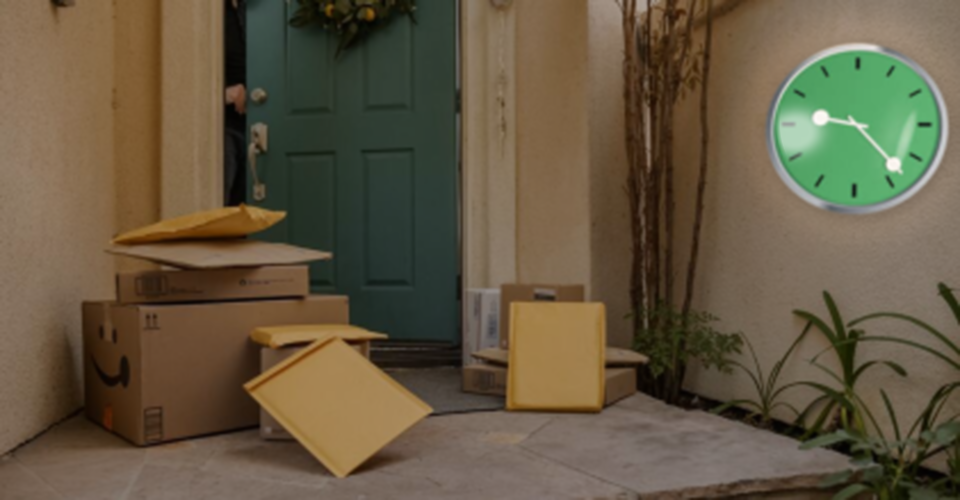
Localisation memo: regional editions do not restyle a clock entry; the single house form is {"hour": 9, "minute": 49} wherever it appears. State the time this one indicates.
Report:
{"hour": 9, "minute": 23}
